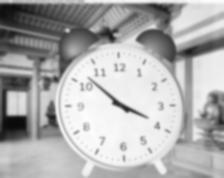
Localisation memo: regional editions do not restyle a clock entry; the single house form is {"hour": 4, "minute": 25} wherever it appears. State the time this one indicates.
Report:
{"hour": 3, "minute": 52}
